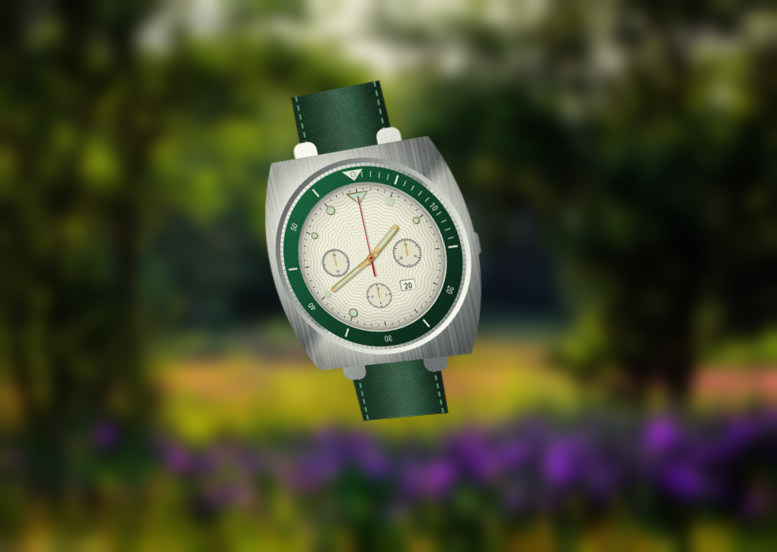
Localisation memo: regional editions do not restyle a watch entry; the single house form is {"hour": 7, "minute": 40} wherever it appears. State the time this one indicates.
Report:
{"hour": 1, "minute": 40}
